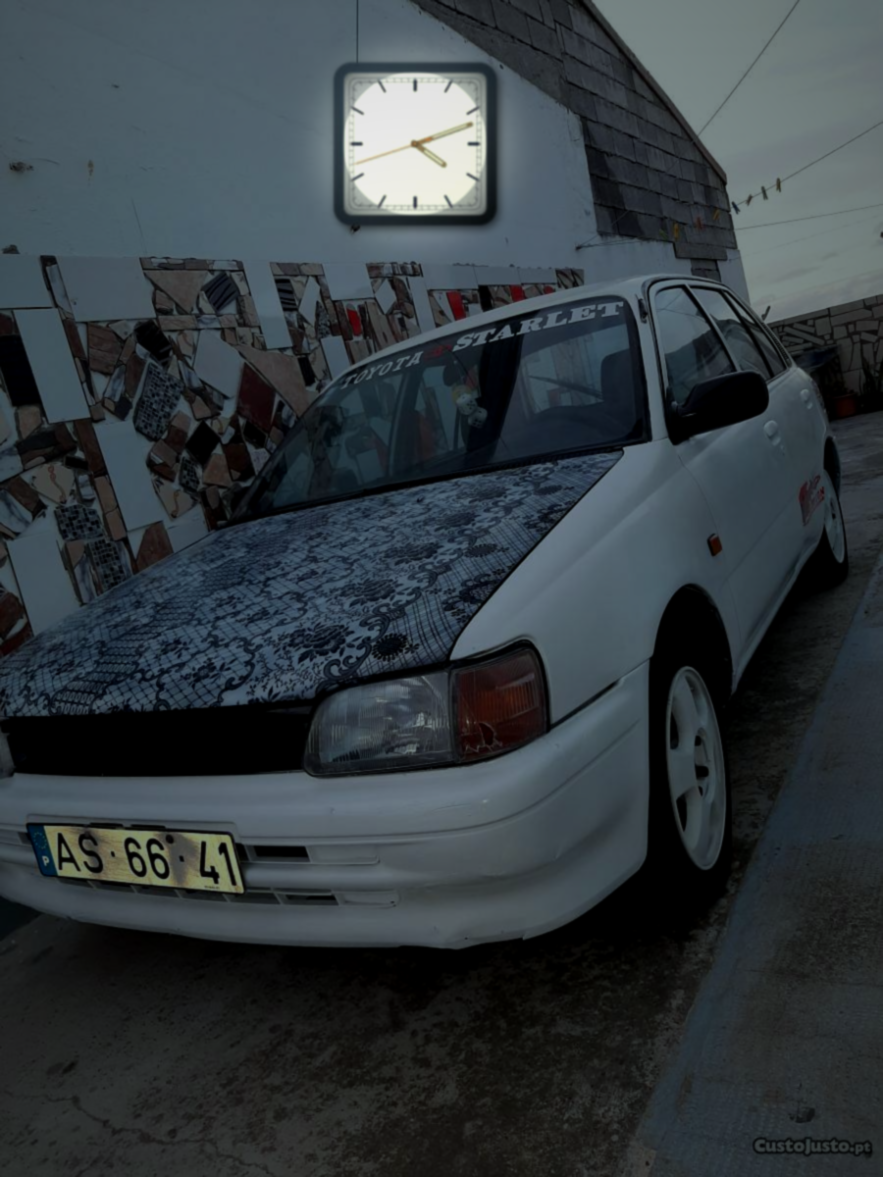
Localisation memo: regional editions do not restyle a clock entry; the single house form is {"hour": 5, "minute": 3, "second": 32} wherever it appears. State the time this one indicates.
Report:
{"hour": 4, "minute": 11, "second": 42}
